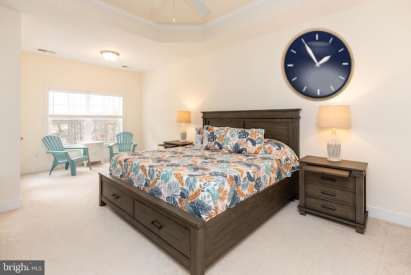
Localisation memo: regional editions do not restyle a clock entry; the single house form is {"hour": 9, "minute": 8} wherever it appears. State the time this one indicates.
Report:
{"hour": 1, "minute": 55}
